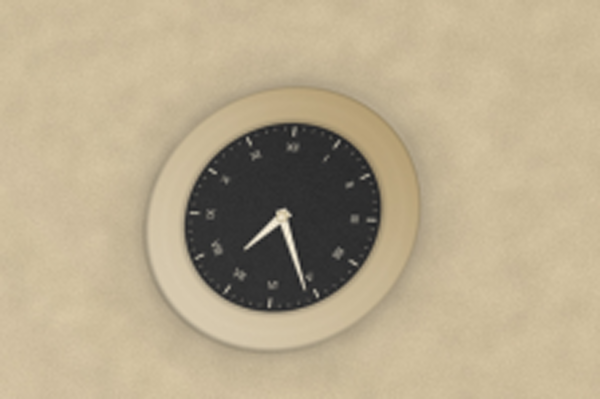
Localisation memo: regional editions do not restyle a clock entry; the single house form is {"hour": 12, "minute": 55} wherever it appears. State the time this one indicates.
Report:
{"hour": 7, "minute": 26}
